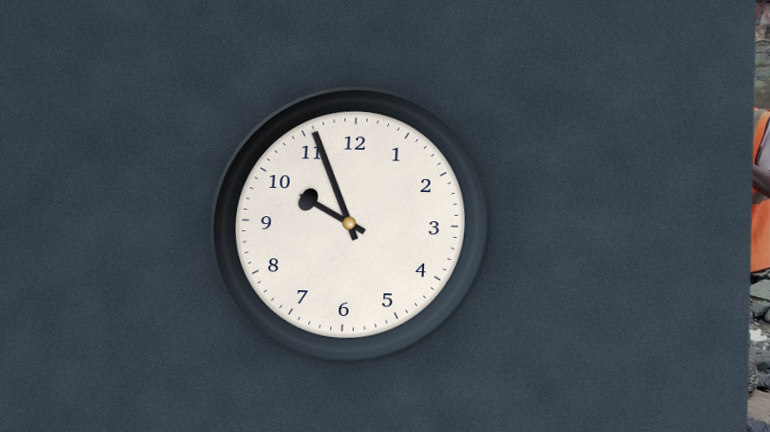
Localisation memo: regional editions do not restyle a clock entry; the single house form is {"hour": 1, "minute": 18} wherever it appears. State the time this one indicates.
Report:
{"hour": 9, "minute": 56}
